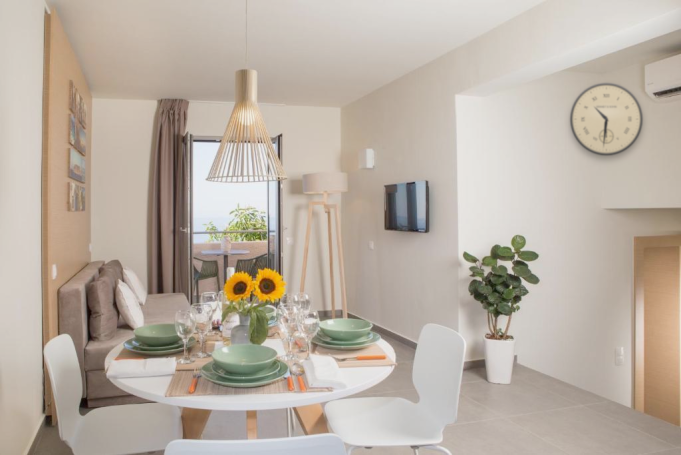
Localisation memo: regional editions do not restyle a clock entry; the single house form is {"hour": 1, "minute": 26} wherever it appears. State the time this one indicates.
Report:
{"hour": 10, "minute": 31}
